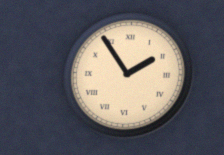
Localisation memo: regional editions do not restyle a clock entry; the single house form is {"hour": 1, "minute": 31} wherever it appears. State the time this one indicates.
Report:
{"hour": 1, "minute": 54}
